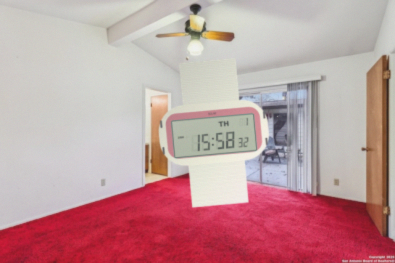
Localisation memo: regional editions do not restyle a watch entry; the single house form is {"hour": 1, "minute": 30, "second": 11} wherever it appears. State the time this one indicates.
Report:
{"hour": 15, "minute": 58, "second": 32}
